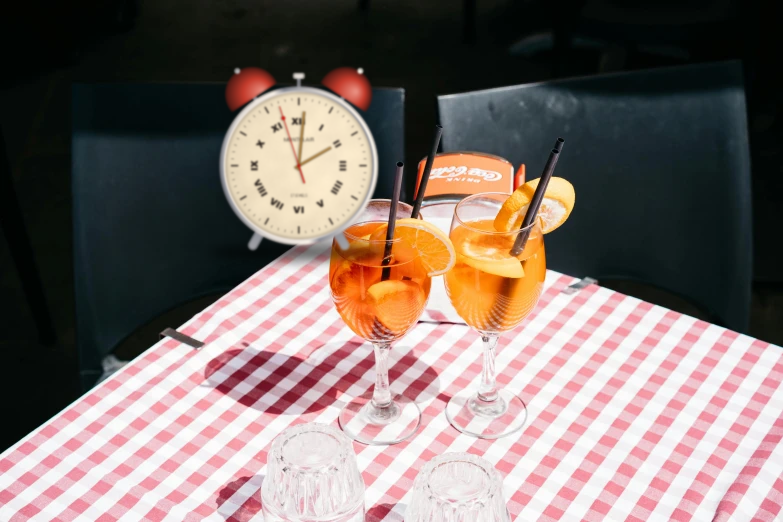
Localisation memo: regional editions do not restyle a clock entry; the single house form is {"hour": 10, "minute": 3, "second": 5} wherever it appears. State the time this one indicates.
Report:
{"hour": 2, "minute": 0, "second": 57}
